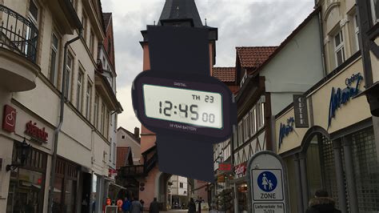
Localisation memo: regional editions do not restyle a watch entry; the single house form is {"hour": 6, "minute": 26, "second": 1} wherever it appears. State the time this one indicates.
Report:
{"hour": 12, "minute": 45, "second": 0}
